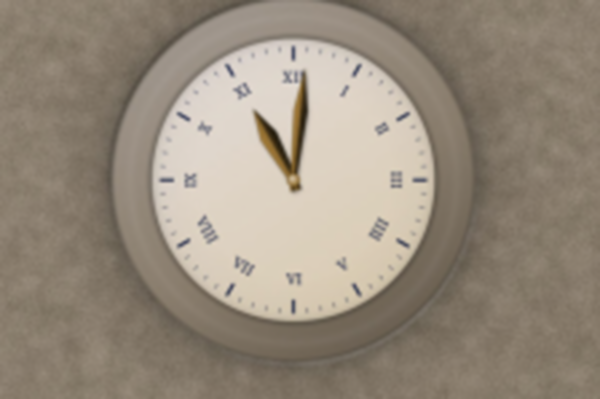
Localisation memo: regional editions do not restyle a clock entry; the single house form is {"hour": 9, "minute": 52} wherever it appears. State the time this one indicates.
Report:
{"hour": 11, "minute": 1}
